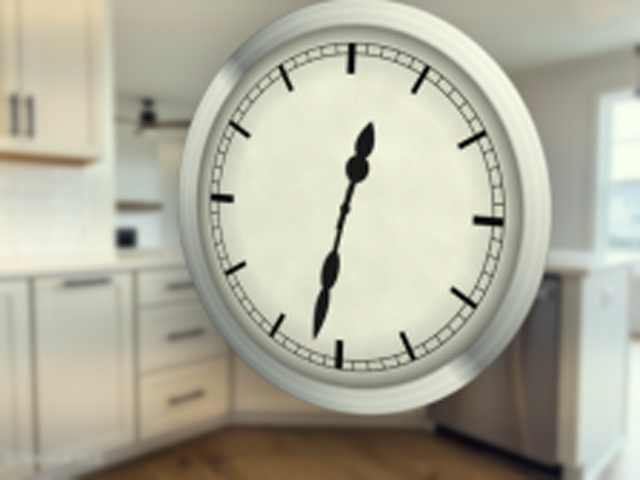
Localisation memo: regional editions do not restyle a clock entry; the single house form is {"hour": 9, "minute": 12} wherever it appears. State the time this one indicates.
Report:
{"hour": 12, "minute": 32}
